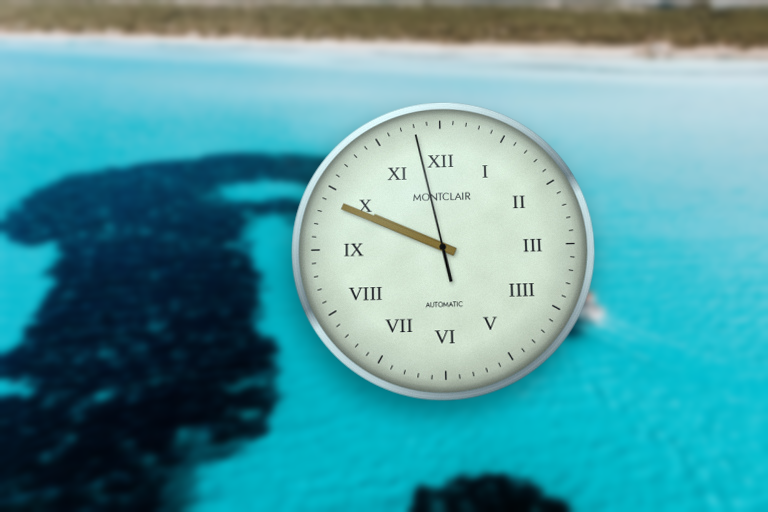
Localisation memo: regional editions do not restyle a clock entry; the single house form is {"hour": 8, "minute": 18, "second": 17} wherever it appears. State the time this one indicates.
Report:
{"hour": 9, "minute": 48, "second": 58}
